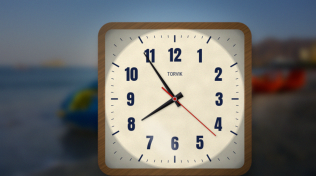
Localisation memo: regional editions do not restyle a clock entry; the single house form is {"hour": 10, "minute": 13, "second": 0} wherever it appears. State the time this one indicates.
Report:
{"hour": 7, "minute": 54, "second": 22}
